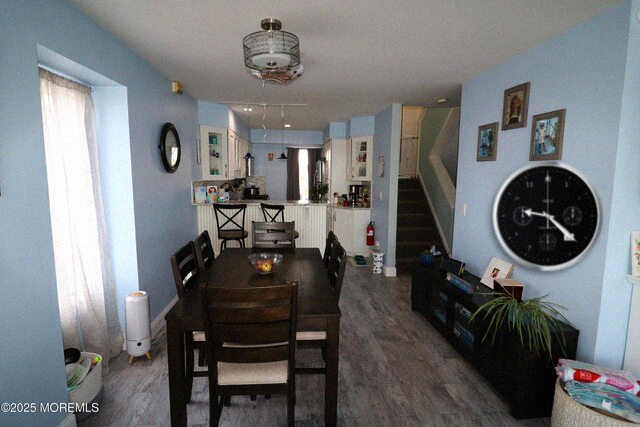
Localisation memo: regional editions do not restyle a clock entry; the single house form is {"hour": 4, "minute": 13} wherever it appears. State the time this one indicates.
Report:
{"hour": 9, "minute": 22}
